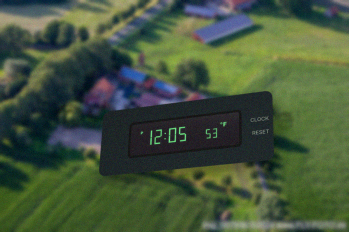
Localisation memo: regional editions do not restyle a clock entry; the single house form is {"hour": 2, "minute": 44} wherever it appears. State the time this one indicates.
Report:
{"hour": 12, "minute": 5}
